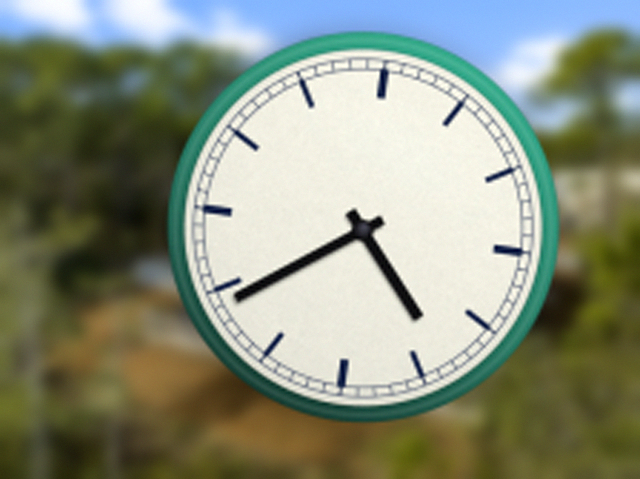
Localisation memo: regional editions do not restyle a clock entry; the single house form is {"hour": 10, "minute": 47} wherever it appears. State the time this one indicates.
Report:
{"hour": 4, "minute": 39}
